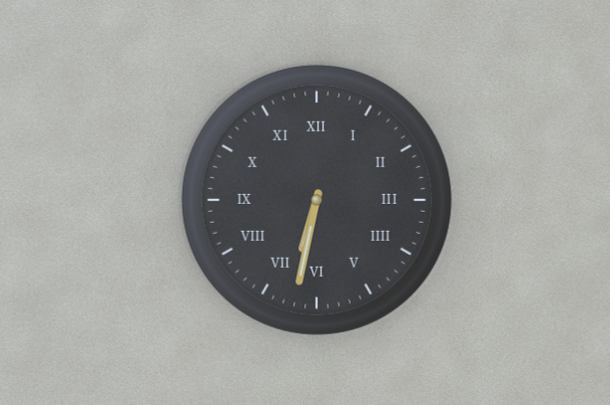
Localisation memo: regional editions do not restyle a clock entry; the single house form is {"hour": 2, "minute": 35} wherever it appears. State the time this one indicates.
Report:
{"hour": 6, "minute": 32}
